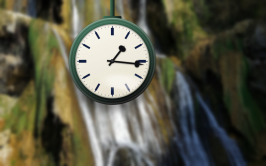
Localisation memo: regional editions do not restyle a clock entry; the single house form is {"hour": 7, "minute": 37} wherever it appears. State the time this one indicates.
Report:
{"hour": 1, "minute": 16}
